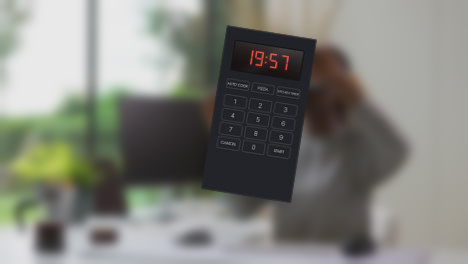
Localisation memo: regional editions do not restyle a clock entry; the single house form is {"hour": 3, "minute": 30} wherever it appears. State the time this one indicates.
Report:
{"hour": 19, "minute": 57}
